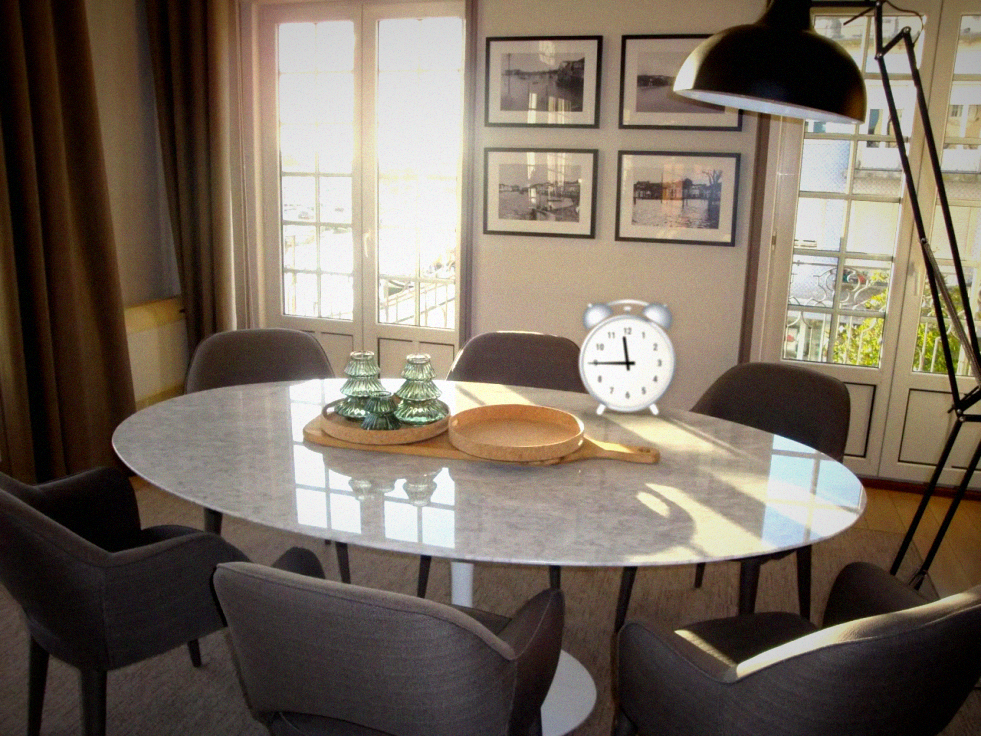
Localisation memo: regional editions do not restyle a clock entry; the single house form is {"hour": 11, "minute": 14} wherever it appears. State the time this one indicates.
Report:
{"hour": 11, "minute": 45}
